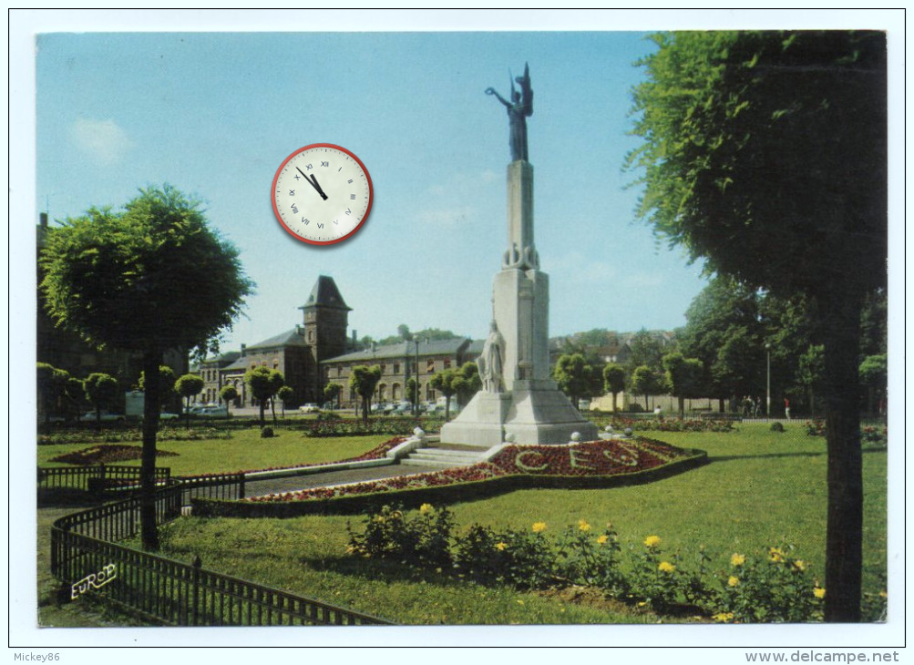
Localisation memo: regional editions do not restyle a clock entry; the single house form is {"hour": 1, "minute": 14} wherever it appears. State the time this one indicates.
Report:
{"hour": 10, "minute": 52}
